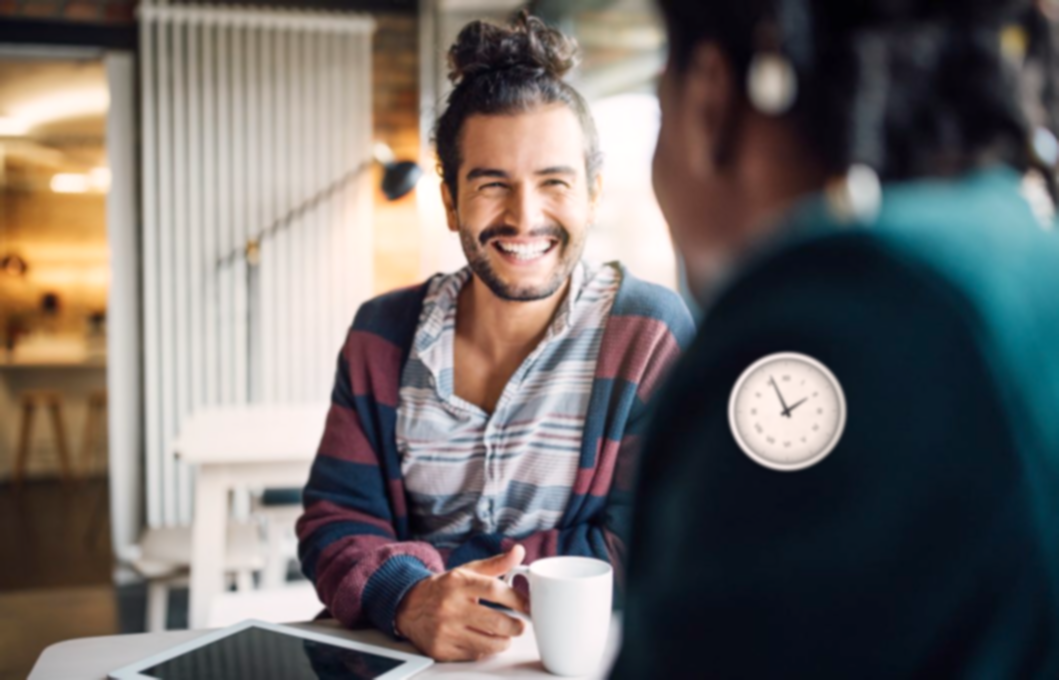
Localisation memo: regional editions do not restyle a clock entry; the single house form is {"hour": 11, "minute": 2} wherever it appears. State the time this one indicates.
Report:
{"hour": 1, "minute": 56}
